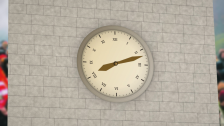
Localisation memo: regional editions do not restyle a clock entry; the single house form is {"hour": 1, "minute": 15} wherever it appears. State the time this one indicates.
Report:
{"hour": 8, "minute": 12}
